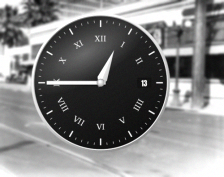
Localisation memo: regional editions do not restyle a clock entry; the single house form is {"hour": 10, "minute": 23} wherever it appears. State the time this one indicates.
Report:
{"hour": 12, "minute": 45}
